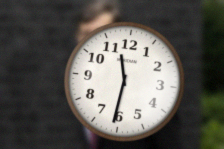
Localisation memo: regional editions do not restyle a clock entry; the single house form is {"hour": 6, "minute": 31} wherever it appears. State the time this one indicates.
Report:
{"hour": 11, "minute": 31}
